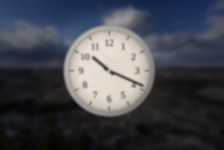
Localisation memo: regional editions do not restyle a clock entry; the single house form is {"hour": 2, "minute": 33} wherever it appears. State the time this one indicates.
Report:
{"hour": 10, "minute": 19}
